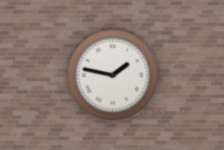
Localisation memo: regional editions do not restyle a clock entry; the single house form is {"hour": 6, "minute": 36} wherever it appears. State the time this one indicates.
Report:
{"hour": 1, "minute": 47}
